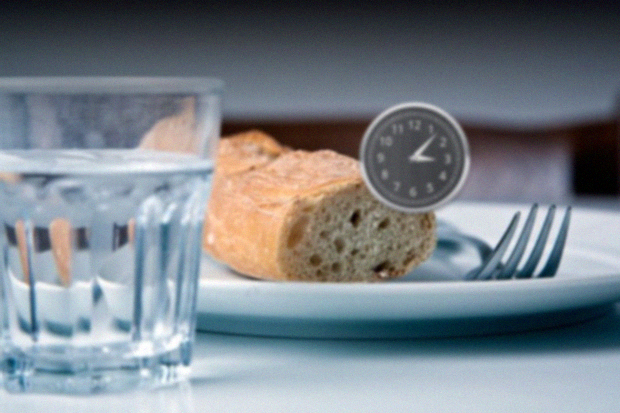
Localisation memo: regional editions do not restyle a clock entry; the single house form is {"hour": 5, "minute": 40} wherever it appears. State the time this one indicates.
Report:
{"hour": 3, "minute": 7}
